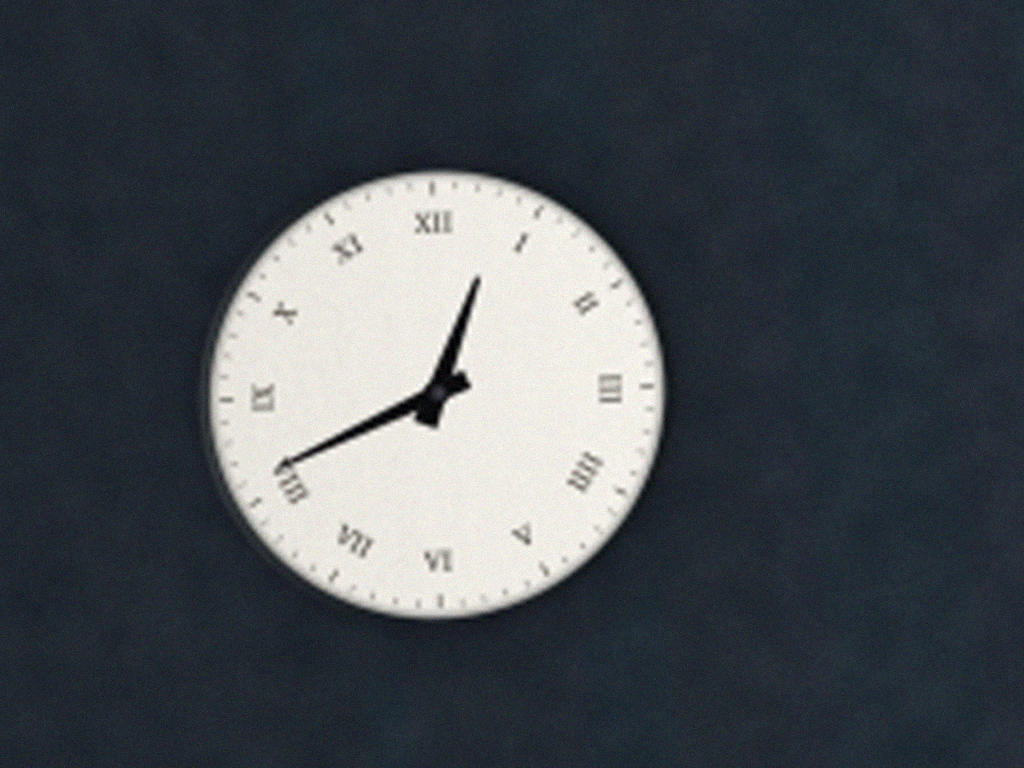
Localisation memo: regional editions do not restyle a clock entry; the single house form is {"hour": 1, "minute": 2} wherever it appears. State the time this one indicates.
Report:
{"hour": 12, "minute": 41}
